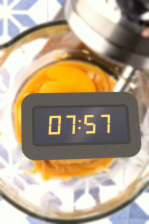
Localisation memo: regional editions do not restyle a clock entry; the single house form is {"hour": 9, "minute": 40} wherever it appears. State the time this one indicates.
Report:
{"hour": 7, "minute": 57}
